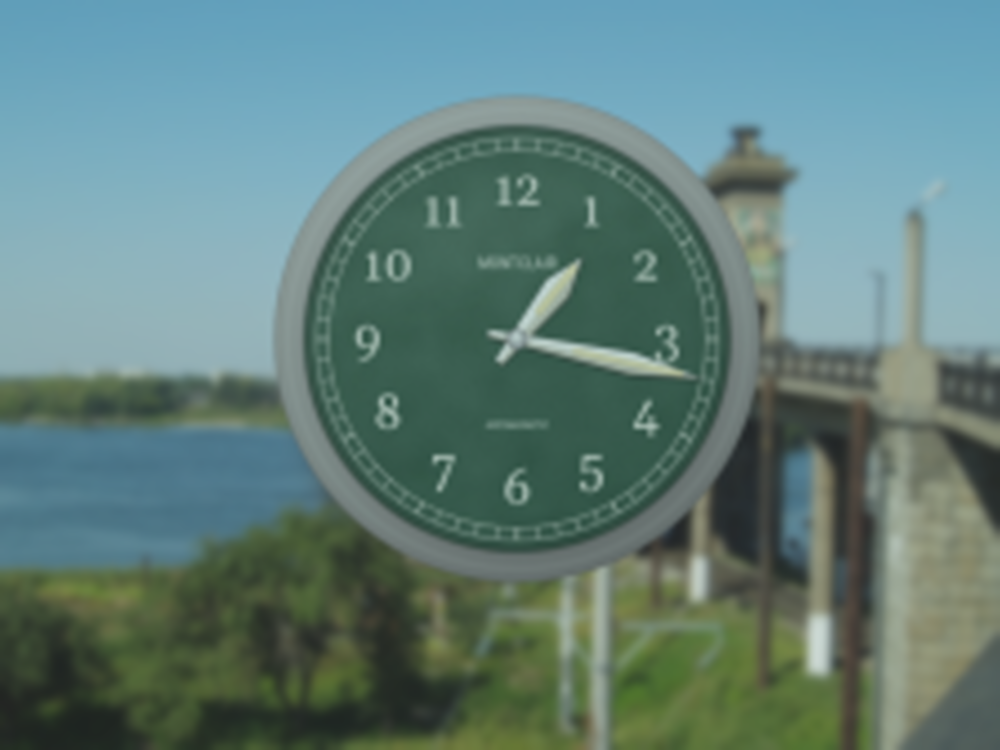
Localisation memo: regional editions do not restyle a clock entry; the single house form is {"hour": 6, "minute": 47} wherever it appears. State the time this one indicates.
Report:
{"hour": 1, "minute": 17}
